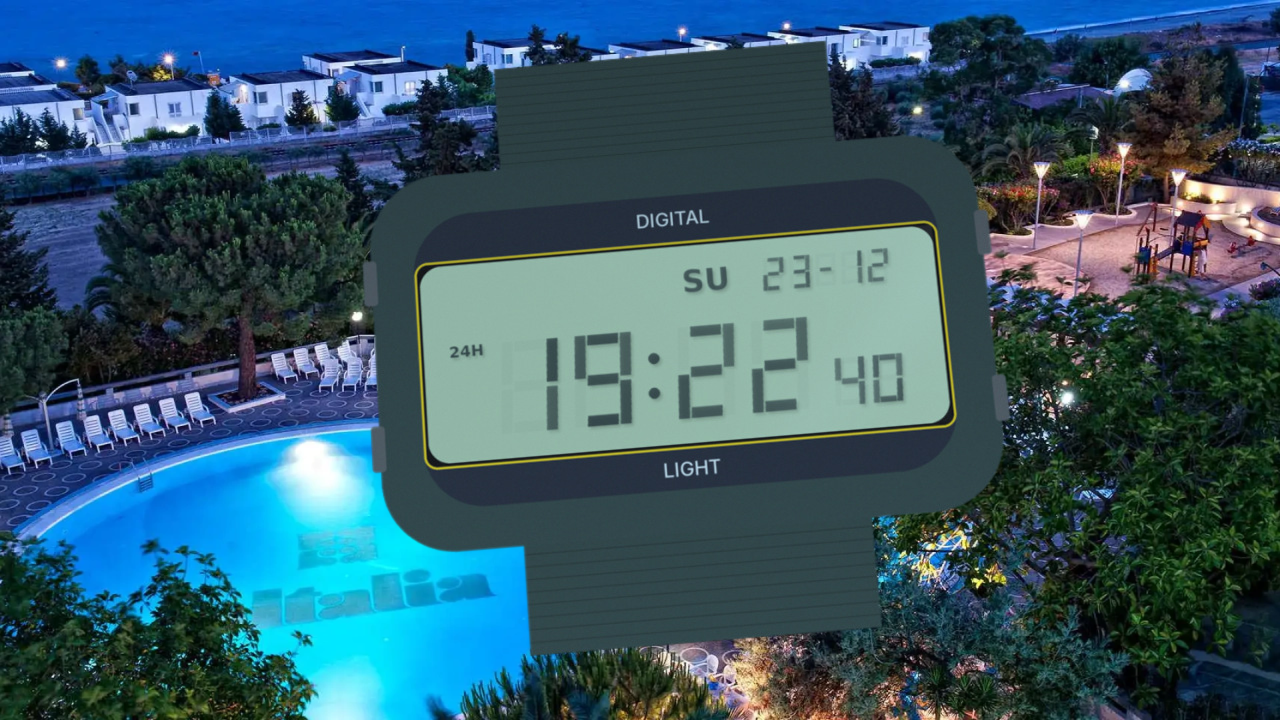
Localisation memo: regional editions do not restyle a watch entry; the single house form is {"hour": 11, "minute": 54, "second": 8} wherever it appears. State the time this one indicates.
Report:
{"hour": 19, "minute": 22, "second": 40}
